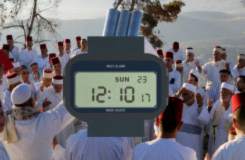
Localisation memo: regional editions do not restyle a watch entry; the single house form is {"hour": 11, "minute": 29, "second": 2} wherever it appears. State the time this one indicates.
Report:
{"hour": 12, "minute": 10, "second": 17}
